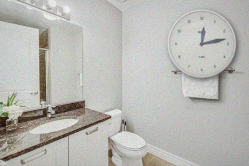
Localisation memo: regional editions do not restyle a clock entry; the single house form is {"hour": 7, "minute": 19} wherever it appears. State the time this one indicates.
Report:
{"hour": 12, "minute": 13}
